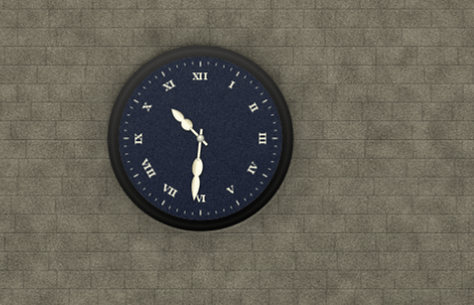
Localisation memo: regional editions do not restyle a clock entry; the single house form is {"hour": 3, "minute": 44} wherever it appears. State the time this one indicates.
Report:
{"hour": 10, "minute": 31}
